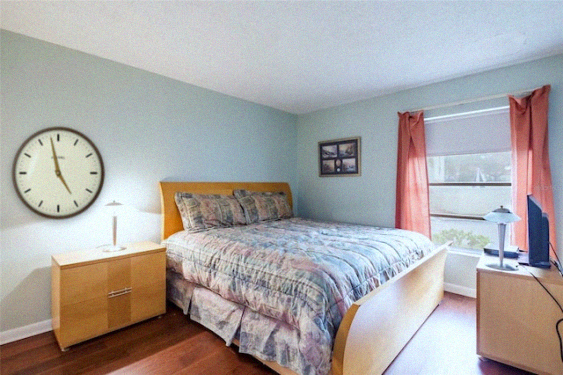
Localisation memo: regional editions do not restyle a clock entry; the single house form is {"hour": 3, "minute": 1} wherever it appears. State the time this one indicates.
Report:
{"hour": 4, "minute": 58}
